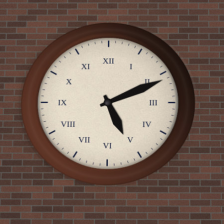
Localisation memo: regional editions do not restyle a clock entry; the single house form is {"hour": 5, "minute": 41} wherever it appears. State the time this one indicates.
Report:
{"hour": 5, "minute": 11}
